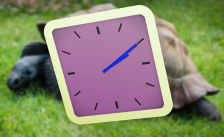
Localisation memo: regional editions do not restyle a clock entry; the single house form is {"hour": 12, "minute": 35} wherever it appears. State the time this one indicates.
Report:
{"hour": 2, "minute": 10}
